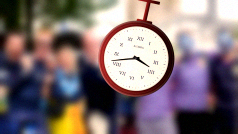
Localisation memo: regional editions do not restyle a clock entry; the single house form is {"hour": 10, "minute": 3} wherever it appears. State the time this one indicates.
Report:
{"hour": 3, "minute": 42}
